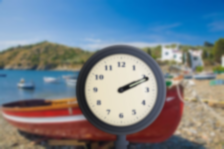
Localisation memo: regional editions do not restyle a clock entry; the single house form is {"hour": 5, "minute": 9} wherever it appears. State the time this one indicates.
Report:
{"hour": 2, "minute": 11}
